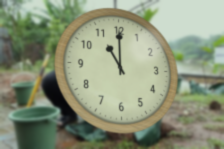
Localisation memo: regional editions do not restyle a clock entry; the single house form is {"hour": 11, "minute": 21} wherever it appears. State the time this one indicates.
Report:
{"hour": 11, "minute": 0}
